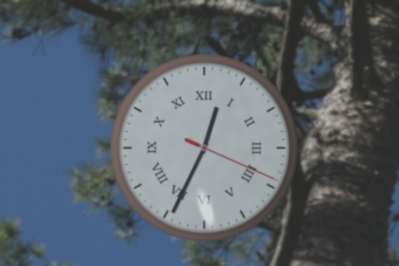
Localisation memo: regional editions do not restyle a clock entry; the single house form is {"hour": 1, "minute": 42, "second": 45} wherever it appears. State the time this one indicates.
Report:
{"hour": 12, "minute": 34, "second": 19}
